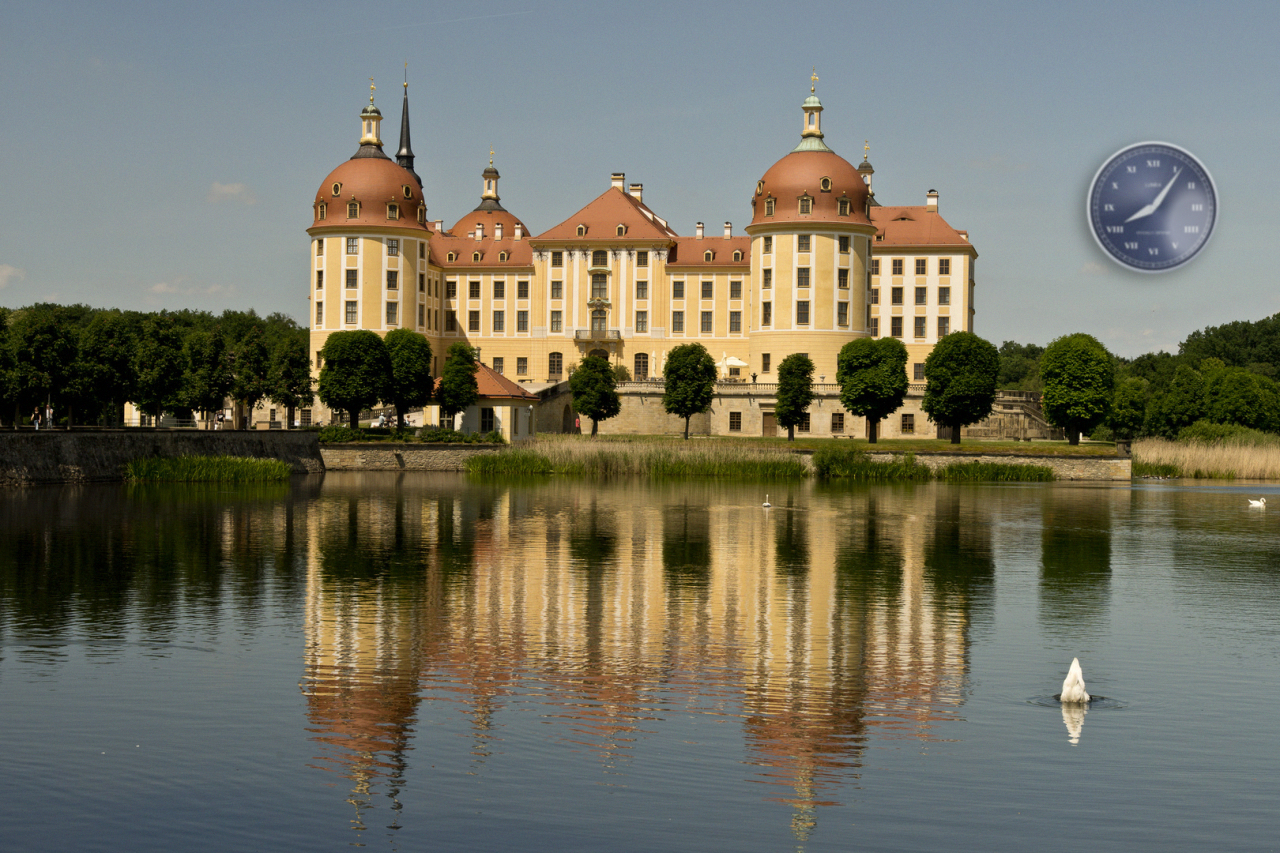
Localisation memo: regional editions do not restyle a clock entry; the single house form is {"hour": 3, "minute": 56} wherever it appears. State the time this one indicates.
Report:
{"hour": 8, "minute": 6}
